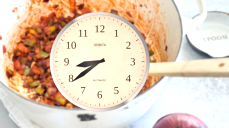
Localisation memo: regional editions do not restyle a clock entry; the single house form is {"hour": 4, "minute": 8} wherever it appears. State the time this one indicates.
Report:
{"hour": 8, "minute": 39}
